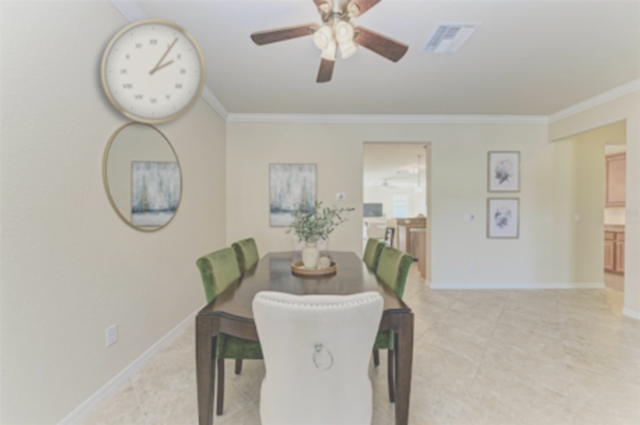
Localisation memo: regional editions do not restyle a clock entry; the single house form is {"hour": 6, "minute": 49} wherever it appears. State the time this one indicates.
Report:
{"hour": 2, "minute": 6}
